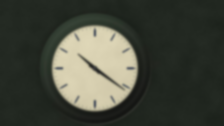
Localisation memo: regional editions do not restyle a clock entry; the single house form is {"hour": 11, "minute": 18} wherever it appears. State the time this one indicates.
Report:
{"hour": 10, "minute": 21}
